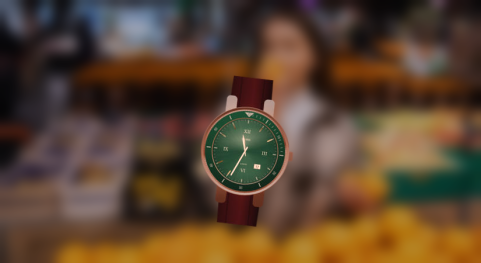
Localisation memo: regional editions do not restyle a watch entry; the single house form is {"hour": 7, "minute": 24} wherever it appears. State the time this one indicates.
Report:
{"hour": 11, "minute": 34}
